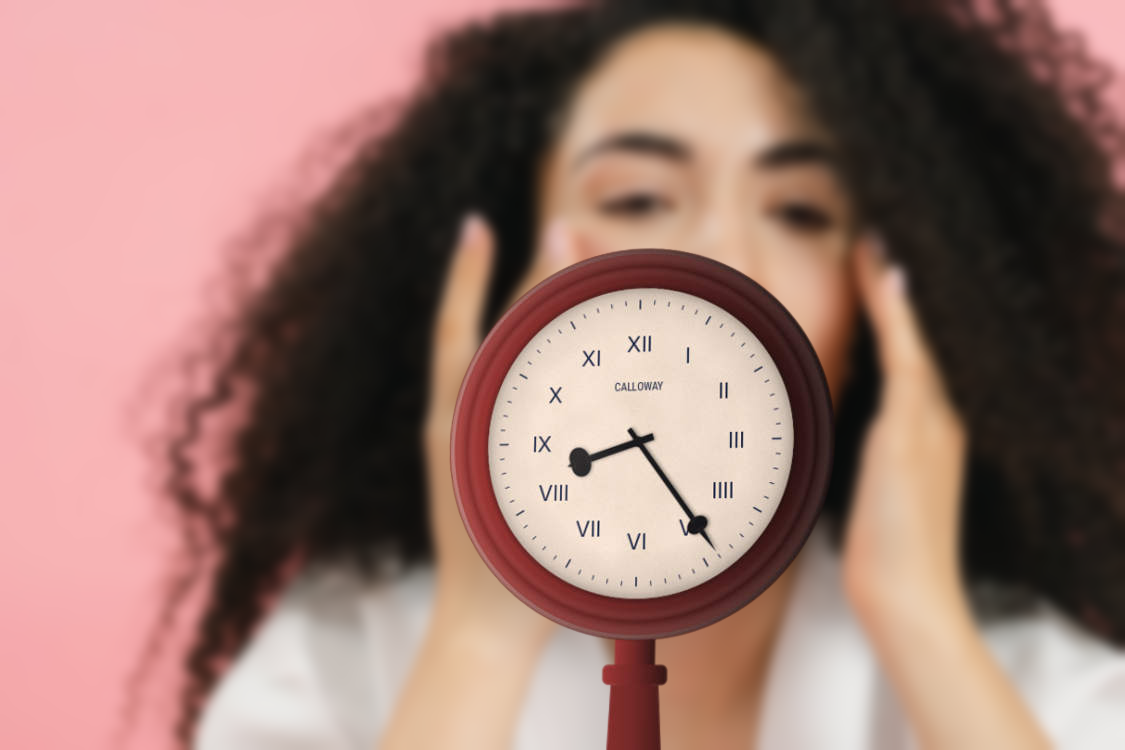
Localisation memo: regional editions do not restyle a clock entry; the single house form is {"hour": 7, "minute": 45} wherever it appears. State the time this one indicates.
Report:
{"hour": 8, "minute": 24}
